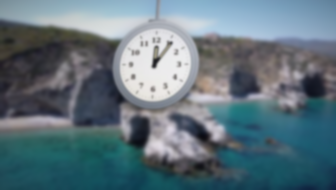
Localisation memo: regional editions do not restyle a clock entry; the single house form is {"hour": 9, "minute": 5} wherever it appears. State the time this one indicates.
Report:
{"hour": 12, "minute": 6}
